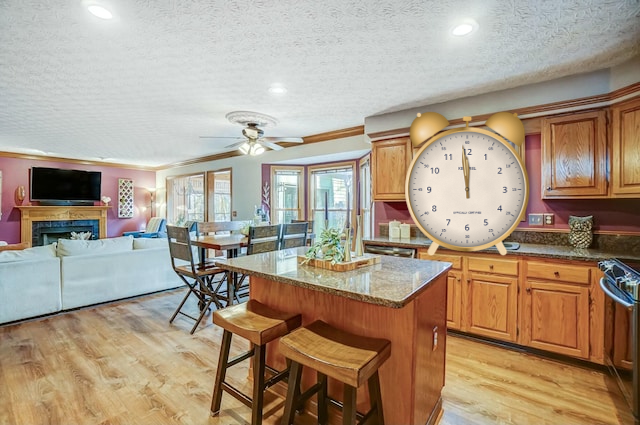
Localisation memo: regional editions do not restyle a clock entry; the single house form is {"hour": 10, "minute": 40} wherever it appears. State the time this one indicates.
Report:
{"hour": 11, "minute": 59}
